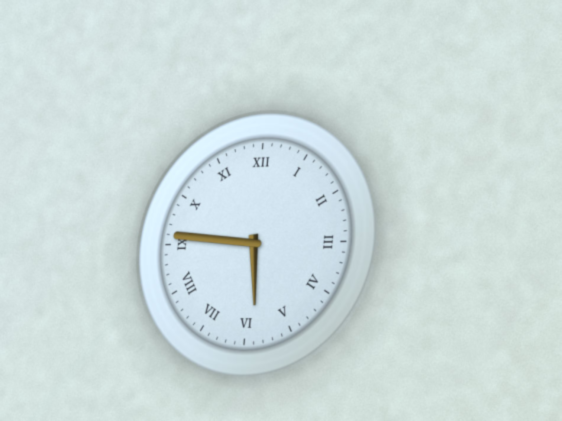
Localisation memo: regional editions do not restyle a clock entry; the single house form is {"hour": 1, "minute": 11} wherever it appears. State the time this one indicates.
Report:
{"hour": 5, "minute": 46}
